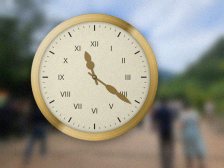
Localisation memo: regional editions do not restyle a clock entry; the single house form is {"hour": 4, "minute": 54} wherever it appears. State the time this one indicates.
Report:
{"hour": 11, "minute": 21}
